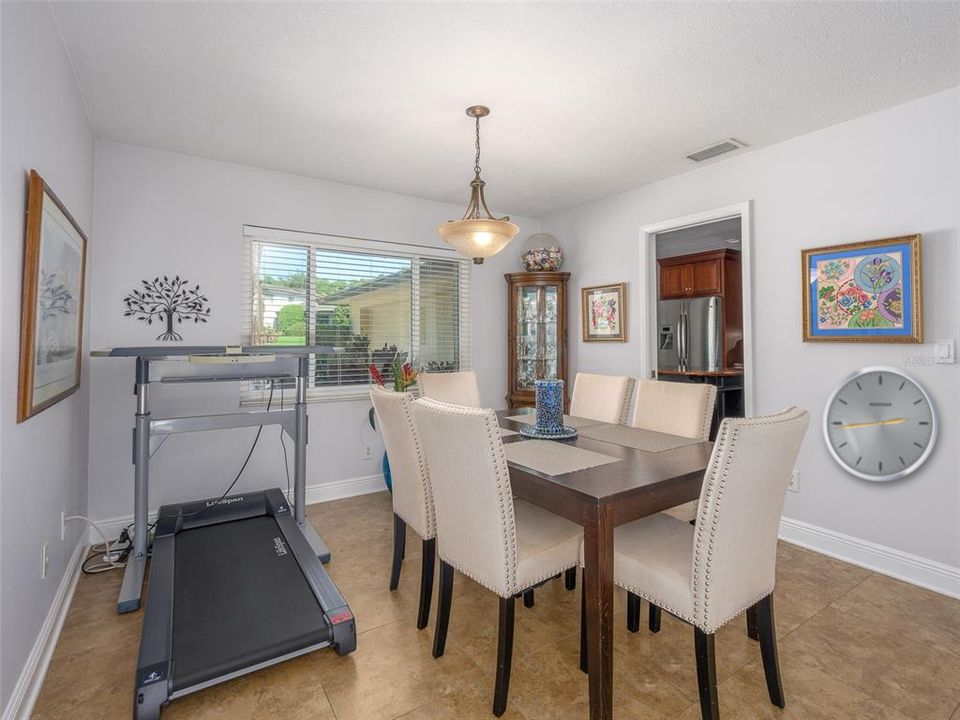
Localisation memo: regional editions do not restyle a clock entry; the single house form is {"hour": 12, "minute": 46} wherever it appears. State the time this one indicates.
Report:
{"hour": 2, "minute": 44}
